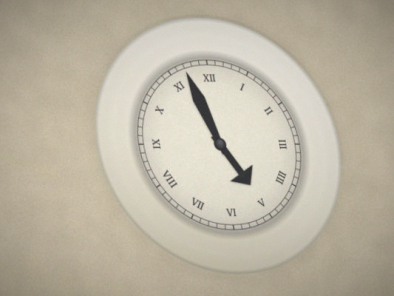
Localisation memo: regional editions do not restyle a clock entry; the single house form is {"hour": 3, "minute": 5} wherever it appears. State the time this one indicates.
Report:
{"hour": 4, "minute": 57}
